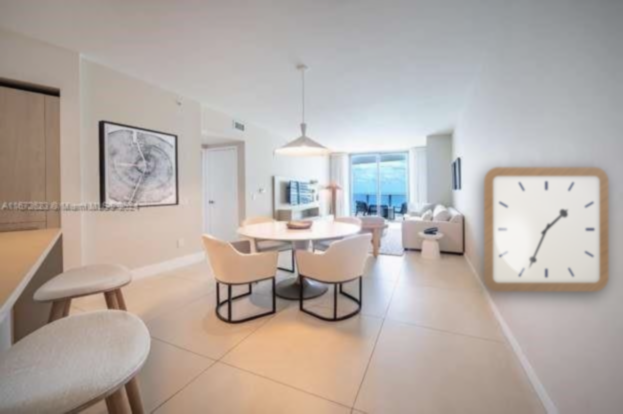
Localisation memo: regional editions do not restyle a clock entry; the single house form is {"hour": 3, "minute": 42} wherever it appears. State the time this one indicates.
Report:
{"hour": 1, "minute": 34}
